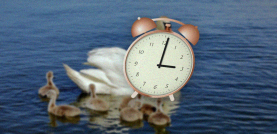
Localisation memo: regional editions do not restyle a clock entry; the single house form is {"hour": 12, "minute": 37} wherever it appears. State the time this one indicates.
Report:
{"hour": 3, "minute": 1}
